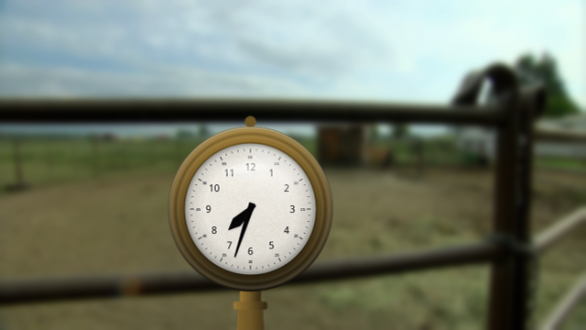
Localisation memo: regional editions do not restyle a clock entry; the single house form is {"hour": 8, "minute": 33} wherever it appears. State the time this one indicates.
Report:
{"hour": 7, "minute": 33}
